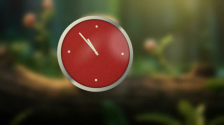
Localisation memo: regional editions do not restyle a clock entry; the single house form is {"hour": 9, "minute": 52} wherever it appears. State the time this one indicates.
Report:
{"hour": 10, "minute": 53}
